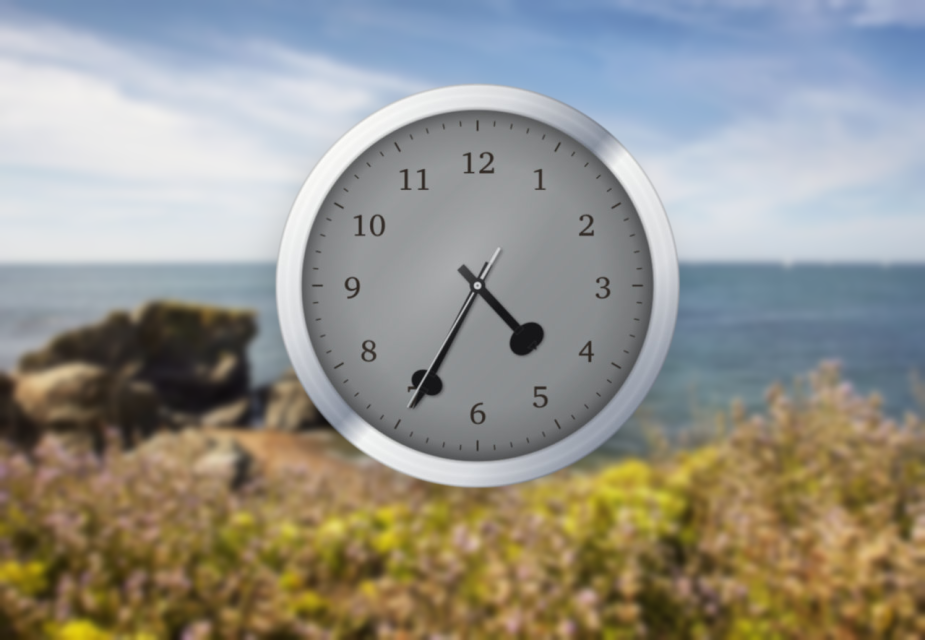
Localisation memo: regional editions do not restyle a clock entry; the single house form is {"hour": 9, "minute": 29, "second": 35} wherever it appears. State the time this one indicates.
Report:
{"hour": 4, "minute": 34, "second": 35}
